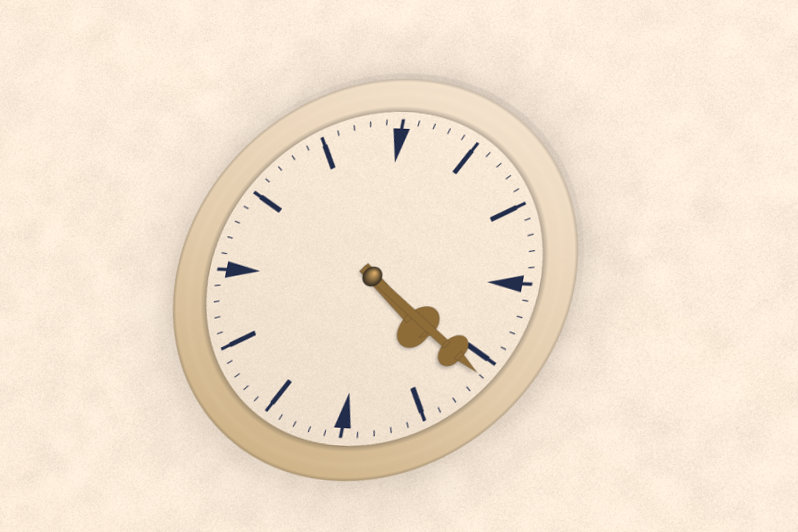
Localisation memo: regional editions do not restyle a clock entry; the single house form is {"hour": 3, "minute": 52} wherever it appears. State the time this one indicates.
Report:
{"hour": 4, "minute": 21}
